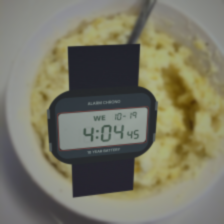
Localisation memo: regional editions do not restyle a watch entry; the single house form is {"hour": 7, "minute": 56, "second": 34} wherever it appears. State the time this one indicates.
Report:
{"hour": 4, "minute": 4, "second": 45}
